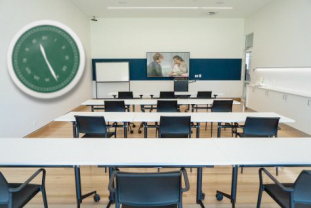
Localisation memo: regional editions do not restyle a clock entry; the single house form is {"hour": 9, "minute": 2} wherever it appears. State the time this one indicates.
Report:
{"hour": 11, "minute": 26}
